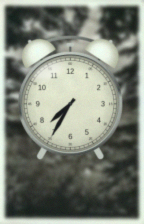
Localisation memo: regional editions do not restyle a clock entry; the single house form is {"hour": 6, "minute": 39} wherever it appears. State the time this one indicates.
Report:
{"hour": 7, "minute": 35}
